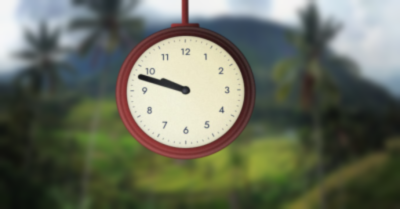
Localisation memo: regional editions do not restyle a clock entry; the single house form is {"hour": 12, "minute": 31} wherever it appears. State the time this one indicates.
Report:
{"hour": 9, "minute": 48}
